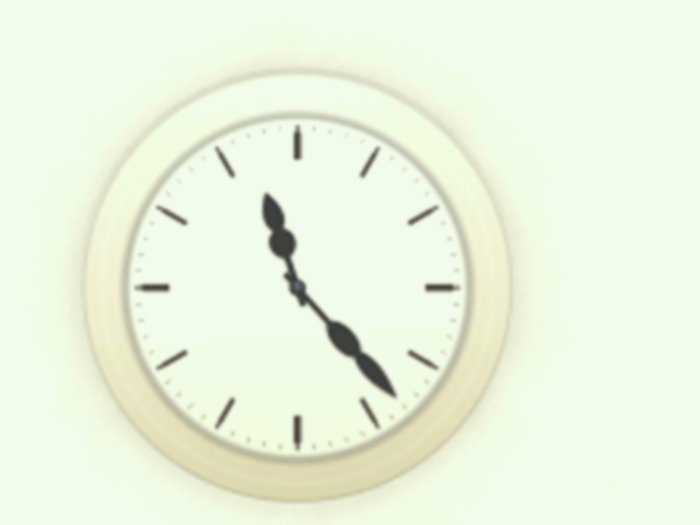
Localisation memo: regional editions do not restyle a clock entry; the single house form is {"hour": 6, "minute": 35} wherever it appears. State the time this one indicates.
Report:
{"hour": 11, "minute": 23}
